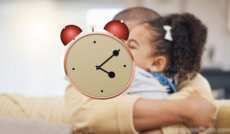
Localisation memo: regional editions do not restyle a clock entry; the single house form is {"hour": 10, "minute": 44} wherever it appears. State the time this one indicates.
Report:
{"hour": 4, "minute": 9}
